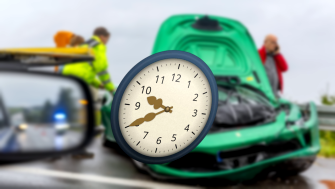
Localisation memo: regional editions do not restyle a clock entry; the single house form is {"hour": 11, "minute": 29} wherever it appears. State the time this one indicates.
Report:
{"hour": 9, "minute": 40}
